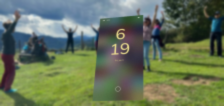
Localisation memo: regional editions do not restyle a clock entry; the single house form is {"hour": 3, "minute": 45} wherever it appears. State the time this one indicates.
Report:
{"hour": 6, "minute": 19}
